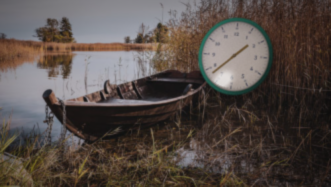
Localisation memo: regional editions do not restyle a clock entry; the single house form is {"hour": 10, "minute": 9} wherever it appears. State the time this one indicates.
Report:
{"hour": 1, "minute": 38}
